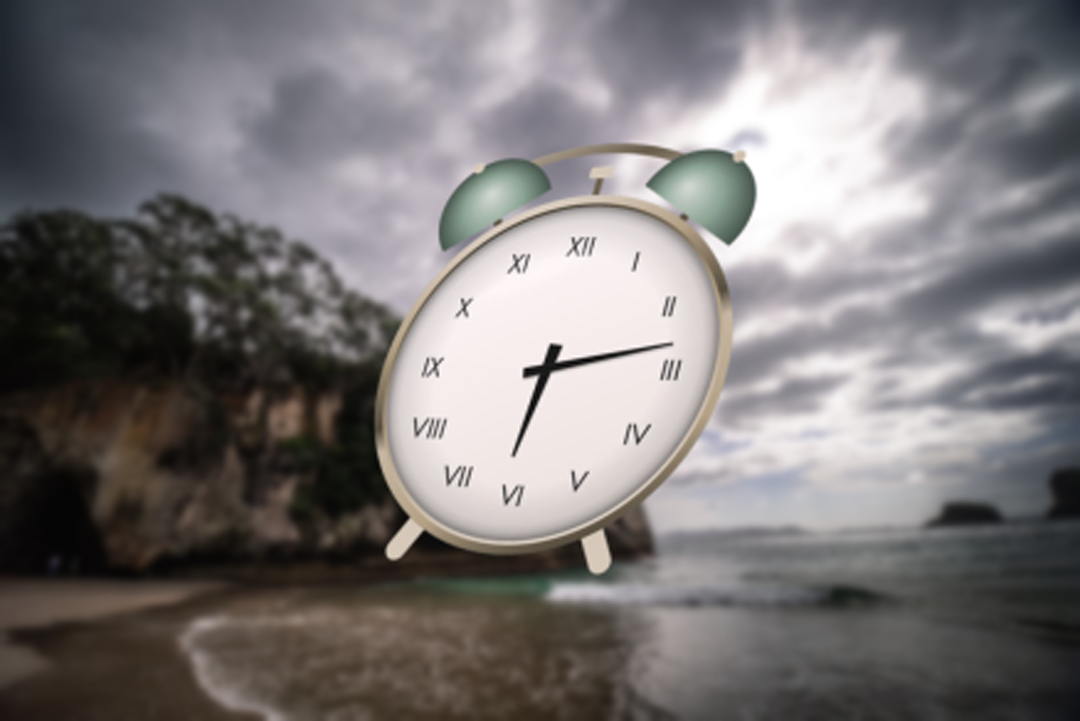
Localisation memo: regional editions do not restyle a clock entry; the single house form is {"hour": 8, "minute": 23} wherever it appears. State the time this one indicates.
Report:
{"hour": 6, "minute": 13}
